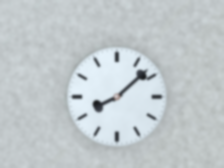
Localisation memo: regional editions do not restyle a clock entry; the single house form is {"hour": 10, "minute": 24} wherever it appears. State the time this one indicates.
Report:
{"hour": 8, "minute": 8}
